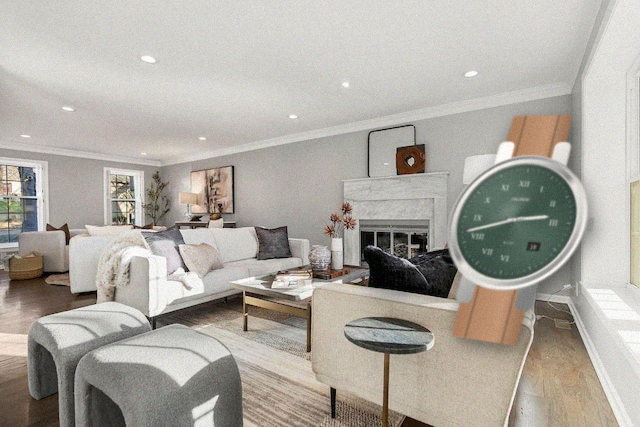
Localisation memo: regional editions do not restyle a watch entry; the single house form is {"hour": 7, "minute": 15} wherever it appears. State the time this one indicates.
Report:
{"hour": 2, "minute": 42}
